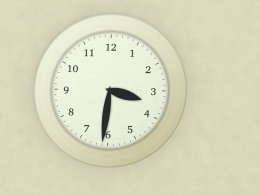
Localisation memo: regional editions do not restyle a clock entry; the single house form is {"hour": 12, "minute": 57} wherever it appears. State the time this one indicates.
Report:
{"hour": 3, "minute": 31}
